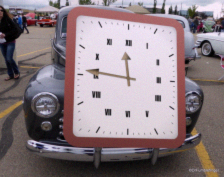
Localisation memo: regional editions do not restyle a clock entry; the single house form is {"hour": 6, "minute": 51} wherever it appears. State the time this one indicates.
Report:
{"hour": 11, "minute": 46}
